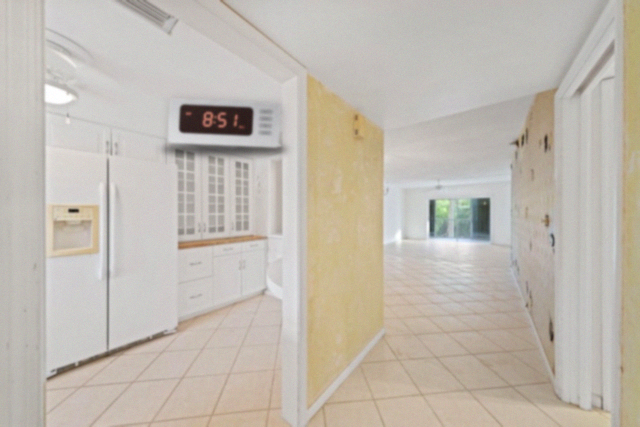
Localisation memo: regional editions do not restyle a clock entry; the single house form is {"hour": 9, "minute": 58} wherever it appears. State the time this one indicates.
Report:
{"hour": 8, "minute": 51}
